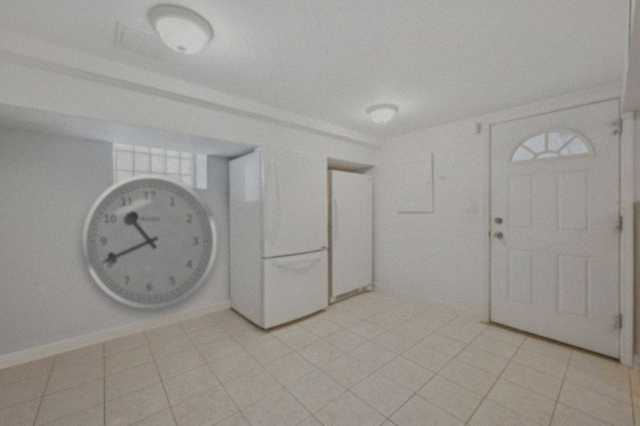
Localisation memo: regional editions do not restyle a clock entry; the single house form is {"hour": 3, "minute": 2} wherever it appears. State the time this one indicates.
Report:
{"hour": 10, "minute": 41}
